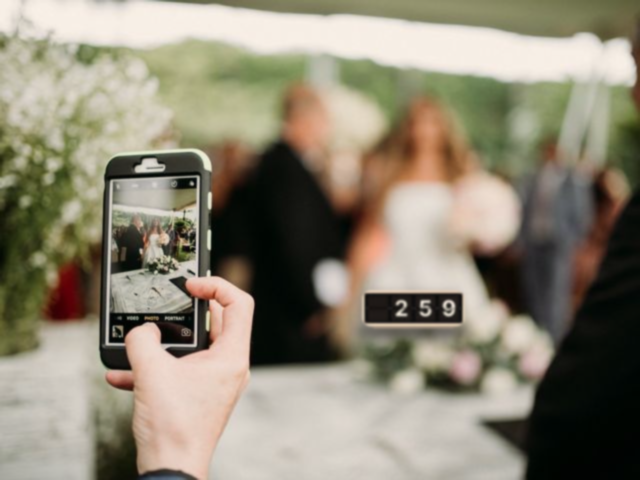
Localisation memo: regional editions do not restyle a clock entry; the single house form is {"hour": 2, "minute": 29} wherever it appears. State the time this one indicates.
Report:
{"hour": 2, "minute": 59}
